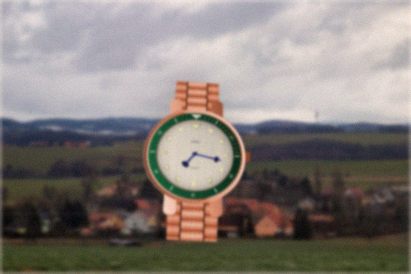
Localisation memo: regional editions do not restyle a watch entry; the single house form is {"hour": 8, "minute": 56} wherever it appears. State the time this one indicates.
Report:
{"hour": 7, "minute": 17}
